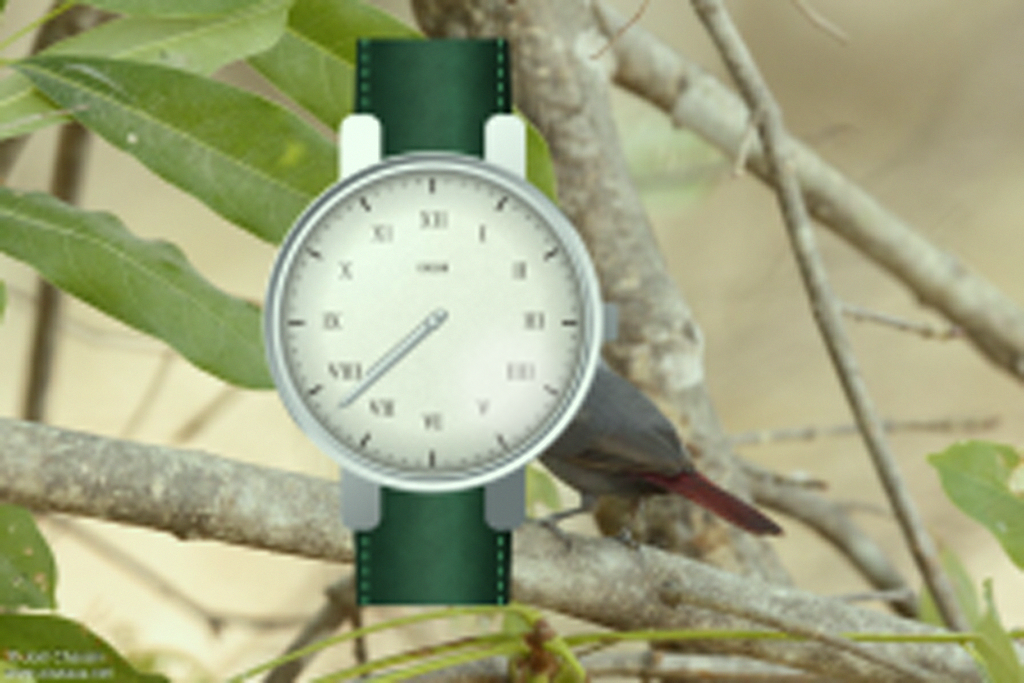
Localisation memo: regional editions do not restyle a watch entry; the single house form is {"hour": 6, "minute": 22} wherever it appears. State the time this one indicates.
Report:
{"hour": 7, "minute": 38}
